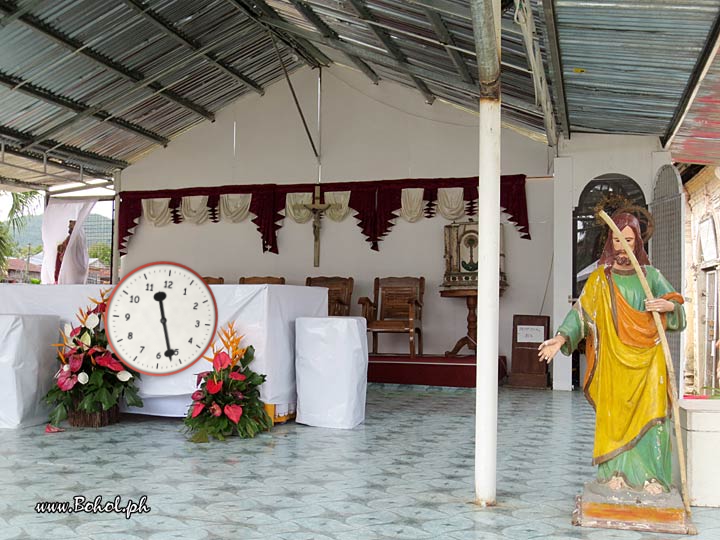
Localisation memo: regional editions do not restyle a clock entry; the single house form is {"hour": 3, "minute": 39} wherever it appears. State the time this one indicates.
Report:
{"hour": 11, "minute": 27}
